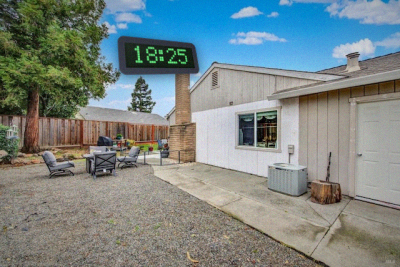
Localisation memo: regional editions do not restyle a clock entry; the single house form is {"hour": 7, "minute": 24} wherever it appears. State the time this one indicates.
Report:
{"hour": 18, "minute": 25}
